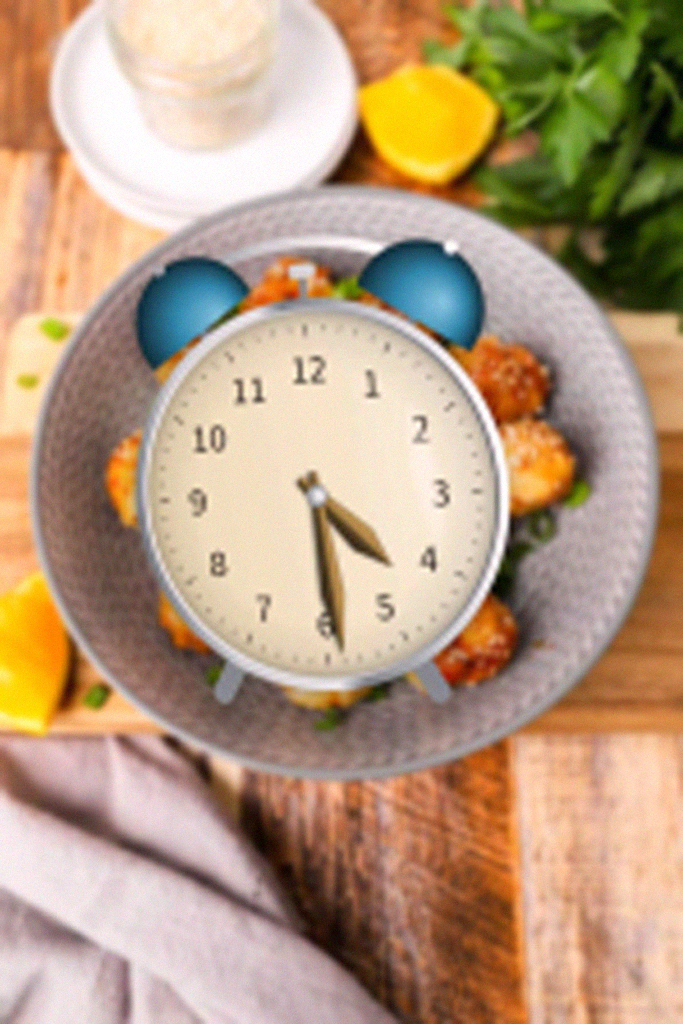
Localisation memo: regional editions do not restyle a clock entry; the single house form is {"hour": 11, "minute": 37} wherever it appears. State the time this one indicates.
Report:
{"hour": 4, "minute": 29}
